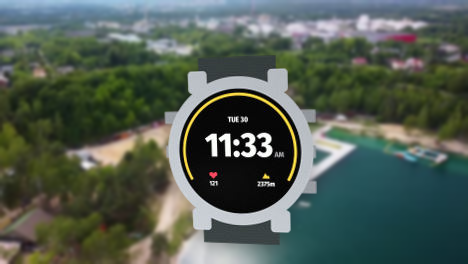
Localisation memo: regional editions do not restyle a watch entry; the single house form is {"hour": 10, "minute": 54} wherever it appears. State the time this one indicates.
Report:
{"hour": 11, "minute": 33}
